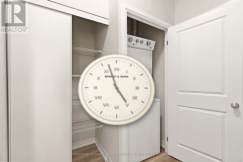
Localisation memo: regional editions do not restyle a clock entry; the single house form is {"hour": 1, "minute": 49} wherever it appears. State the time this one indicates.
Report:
{"hour": 4, "minute": 57}
